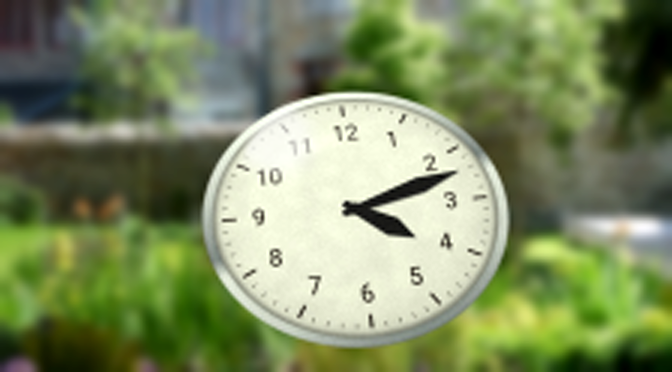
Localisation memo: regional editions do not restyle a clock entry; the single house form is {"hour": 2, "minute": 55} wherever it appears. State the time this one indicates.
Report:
{"hour": 4, "minute": 12}
